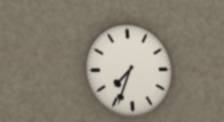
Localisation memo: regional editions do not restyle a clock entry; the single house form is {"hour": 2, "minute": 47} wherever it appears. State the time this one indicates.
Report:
{"hour": 7, "minute": 34}
